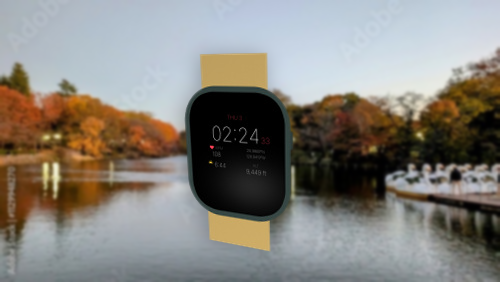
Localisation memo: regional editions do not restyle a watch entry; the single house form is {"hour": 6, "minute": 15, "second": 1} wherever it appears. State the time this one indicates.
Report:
{"hour": 2, "minute": 24, "second": 33}
